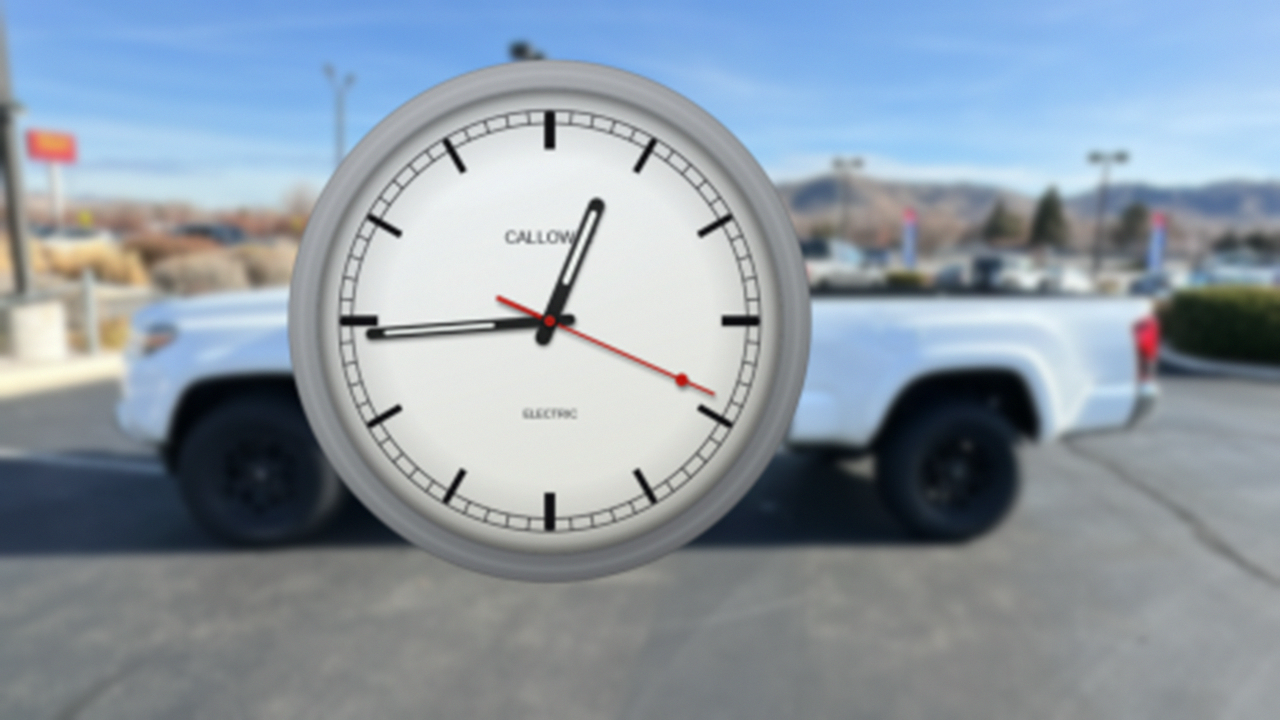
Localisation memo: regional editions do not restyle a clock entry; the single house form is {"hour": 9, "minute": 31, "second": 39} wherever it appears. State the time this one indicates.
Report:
{"hour": 12, "minute": 44, "second": 19}
